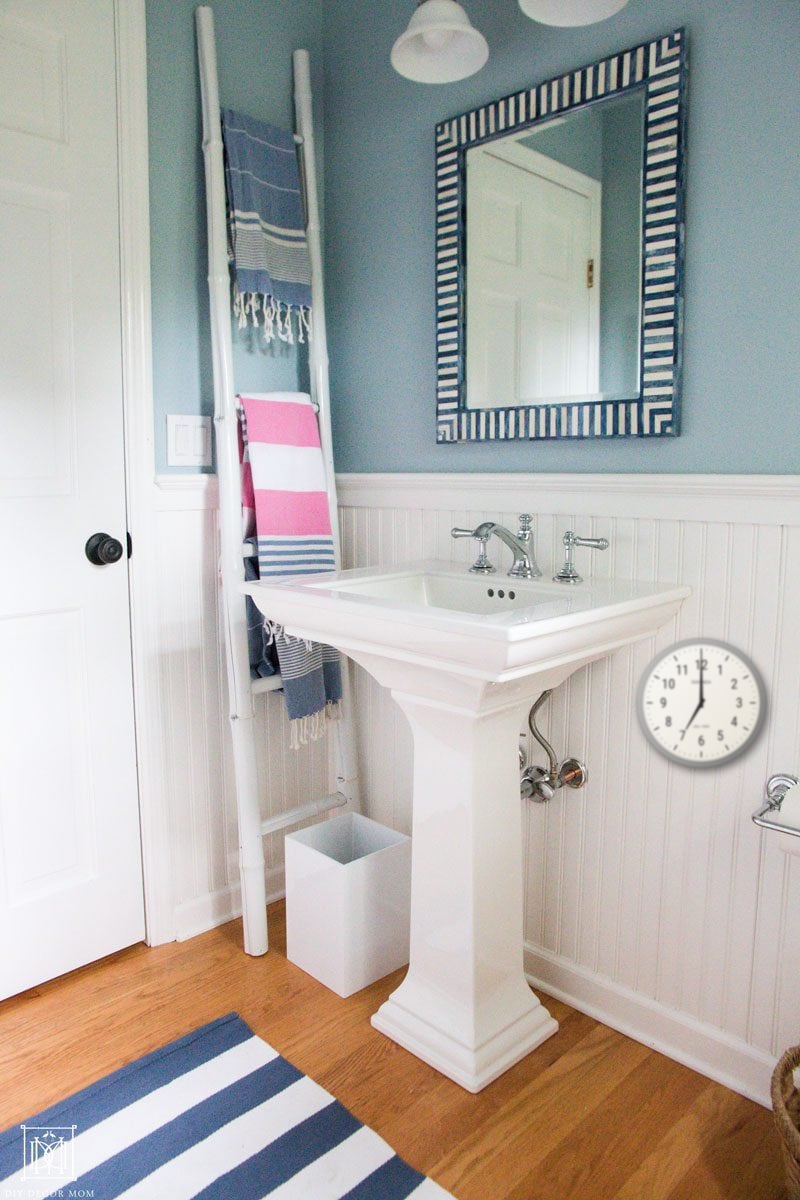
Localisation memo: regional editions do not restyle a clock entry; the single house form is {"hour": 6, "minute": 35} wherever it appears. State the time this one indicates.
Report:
{"hour": 7, "minute": 0}
